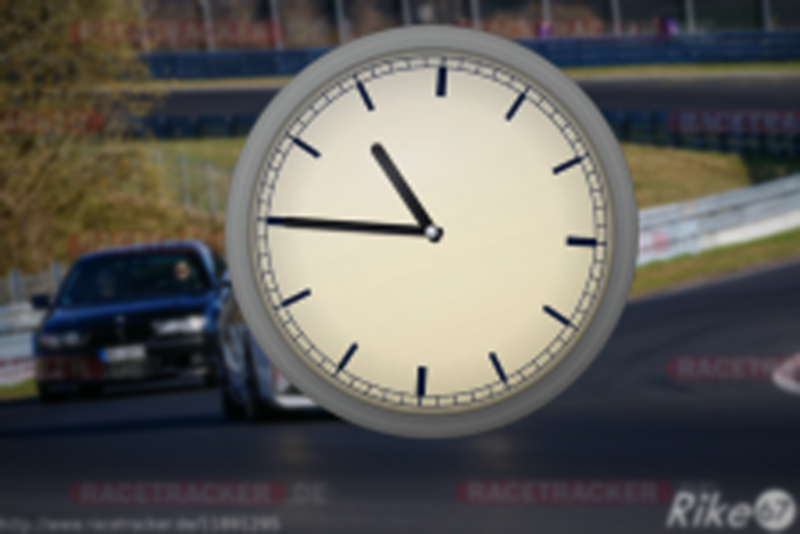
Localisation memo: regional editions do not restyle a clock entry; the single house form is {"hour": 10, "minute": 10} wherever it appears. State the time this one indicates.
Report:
{"hour": 10, "minute": 45}
